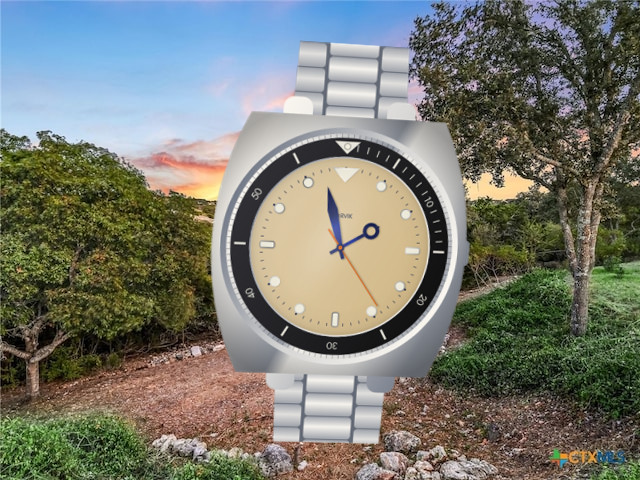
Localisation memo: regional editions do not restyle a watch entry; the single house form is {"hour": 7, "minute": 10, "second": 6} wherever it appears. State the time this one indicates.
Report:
{"hour": 1, "minute": 57, "second": 24}
